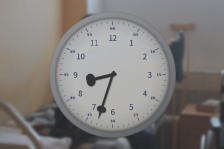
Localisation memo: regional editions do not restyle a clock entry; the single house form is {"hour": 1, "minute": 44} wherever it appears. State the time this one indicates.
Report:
{"hour": 8, "minute": 33}
